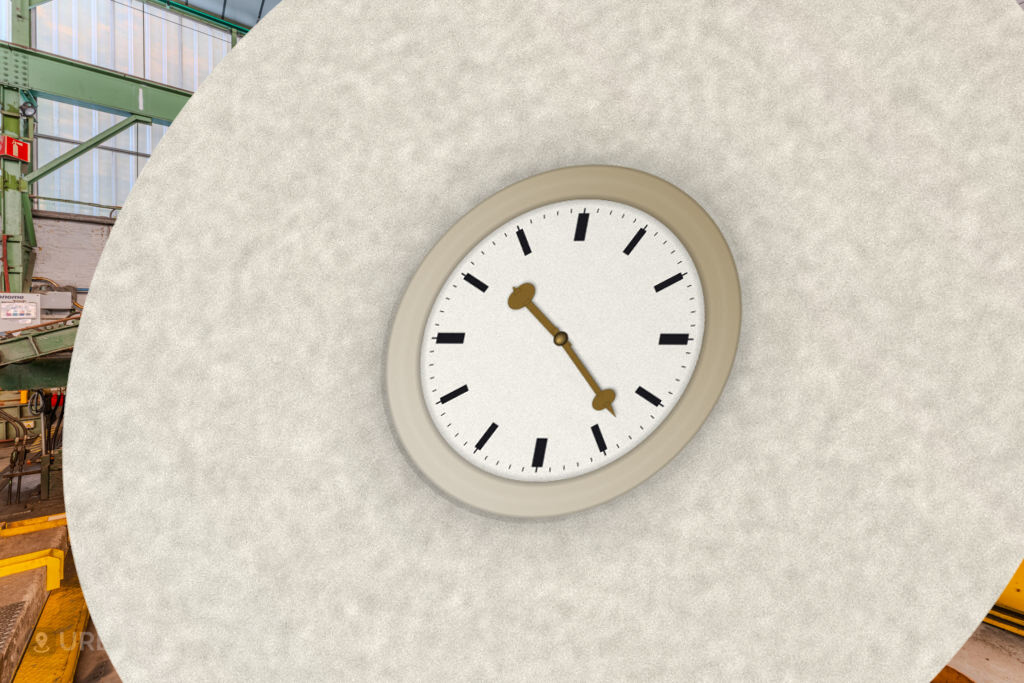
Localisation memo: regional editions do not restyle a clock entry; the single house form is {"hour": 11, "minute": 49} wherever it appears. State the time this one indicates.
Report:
{"hour": 10, "minute": 23}
